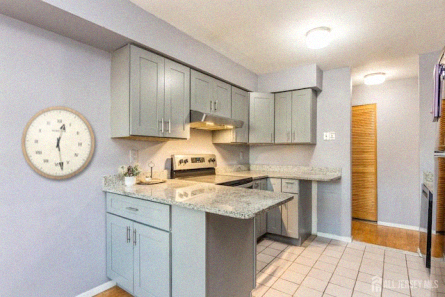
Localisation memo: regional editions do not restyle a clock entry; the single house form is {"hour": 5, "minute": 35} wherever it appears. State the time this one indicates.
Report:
{"hour": 12, "minute": 28}
